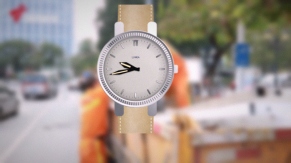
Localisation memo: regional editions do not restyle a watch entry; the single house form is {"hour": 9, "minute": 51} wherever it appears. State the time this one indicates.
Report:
{"hour": 9, "minute": 43}
